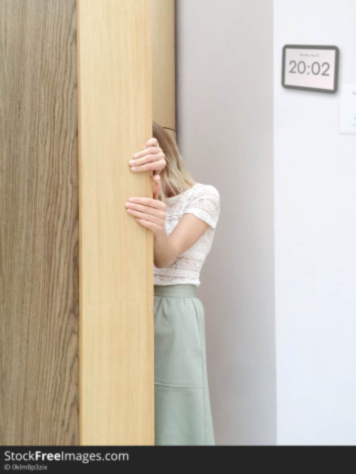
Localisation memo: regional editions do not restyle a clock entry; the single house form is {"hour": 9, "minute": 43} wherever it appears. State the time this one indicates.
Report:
{"hour": 20, "minute": 2}
